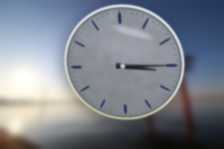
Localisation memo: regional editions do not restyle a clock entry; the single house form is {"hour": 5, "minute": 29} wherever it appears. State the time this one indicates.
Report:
{"hour": 3, "minute": 15}
